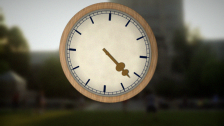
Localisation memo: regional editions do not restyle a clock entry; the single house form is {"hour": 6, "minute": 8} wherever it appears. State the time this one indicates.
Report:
{"hour": 4, "minute": 22}
